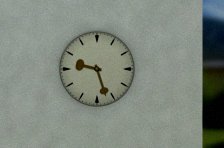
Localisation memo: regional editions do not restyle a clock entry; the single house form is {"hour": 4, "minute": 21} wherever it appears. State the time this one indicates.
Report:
{"hour": 9, "minute": 27}
